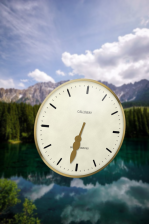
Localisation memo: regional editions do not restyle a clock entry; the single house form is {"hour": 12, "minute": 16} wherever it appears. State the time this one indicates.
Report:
{"hour": 6, "minute": 32}
